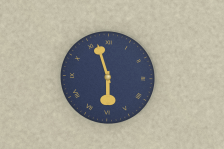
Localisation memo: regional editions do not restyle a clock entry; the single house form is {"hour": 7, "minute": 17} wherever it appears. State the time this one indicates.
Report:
{"hour": 5, "minute": 57}
